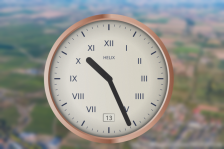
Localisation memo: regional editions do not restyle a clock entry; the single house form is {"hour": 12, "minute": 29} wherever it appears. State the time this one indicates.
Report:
{"hour": 10, "minute": 26}
